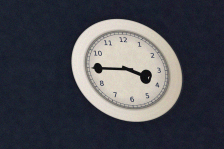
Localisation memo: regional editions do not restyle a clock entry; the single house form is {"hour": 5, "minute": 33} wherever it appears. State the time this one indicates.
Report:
{"hour": 3, "minute": 45}
